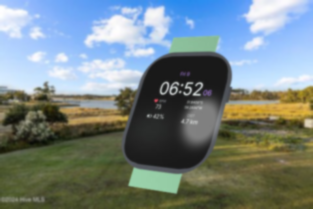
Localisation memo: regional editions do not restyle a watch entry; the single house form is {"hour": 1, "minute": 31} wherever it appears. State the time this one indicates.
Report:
{"hour": 6, "minute": 52}
